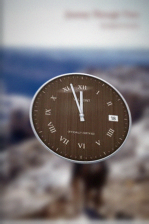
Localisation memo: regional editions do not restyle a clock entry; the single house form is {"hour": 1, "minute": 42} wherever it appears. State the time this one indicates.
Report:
{"hour": 11, "minute": 57}
